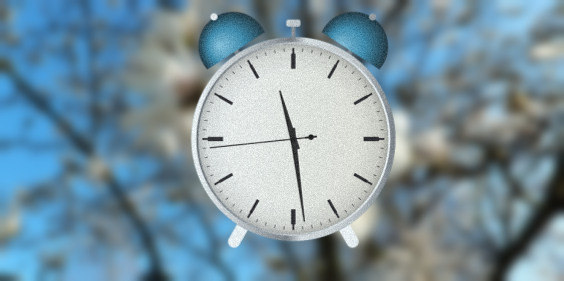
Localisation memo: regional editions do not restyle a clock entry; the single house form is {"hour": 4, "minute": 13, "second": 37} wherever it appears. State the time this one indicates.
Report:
{"hour": 11, "minute": 28, "second": 44}
